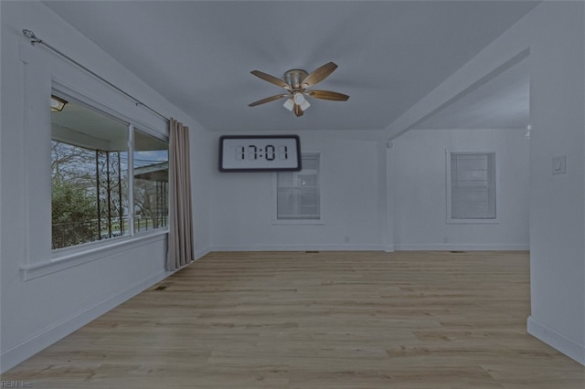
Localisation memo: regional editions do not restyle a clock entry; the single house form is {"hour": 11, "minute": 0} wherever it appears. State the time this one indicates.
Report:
{"hour": 17, "minute": 1}
